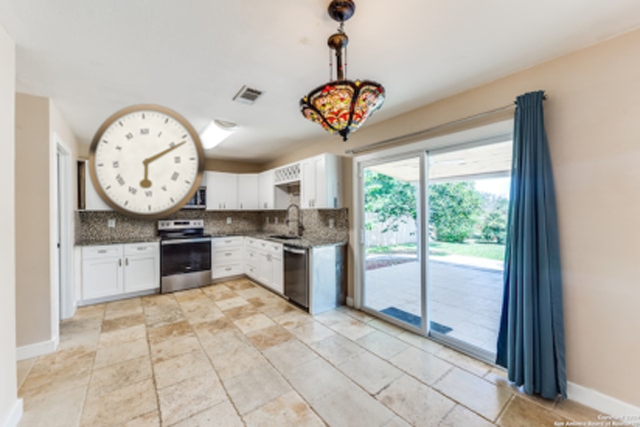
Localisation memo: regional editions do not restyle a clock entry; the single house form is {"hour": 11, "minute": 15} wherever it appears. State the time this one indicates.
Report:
{"hour": 6, "minute": 11}
